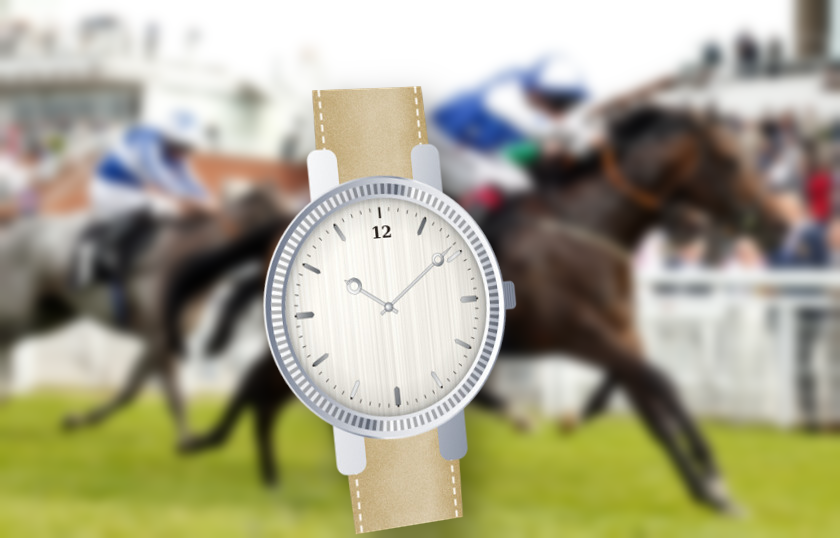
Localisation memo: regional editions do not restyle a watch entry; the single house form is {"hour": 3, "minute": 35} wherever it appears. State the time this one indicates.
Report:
{"hour": 10, "minute": 9}
